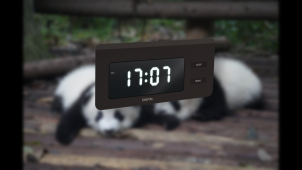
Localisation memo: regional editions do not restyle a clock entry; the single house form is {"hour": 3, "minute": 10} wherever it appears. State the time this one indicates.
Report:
{"hour": 17, "minute": 7}
